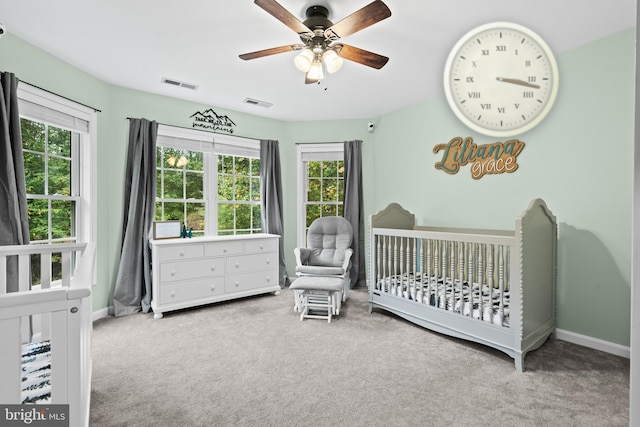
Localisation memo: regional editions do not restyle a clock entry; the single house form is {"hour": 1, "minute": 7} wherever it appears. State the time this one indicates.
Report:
{"hour": 3, "minute": 17}
